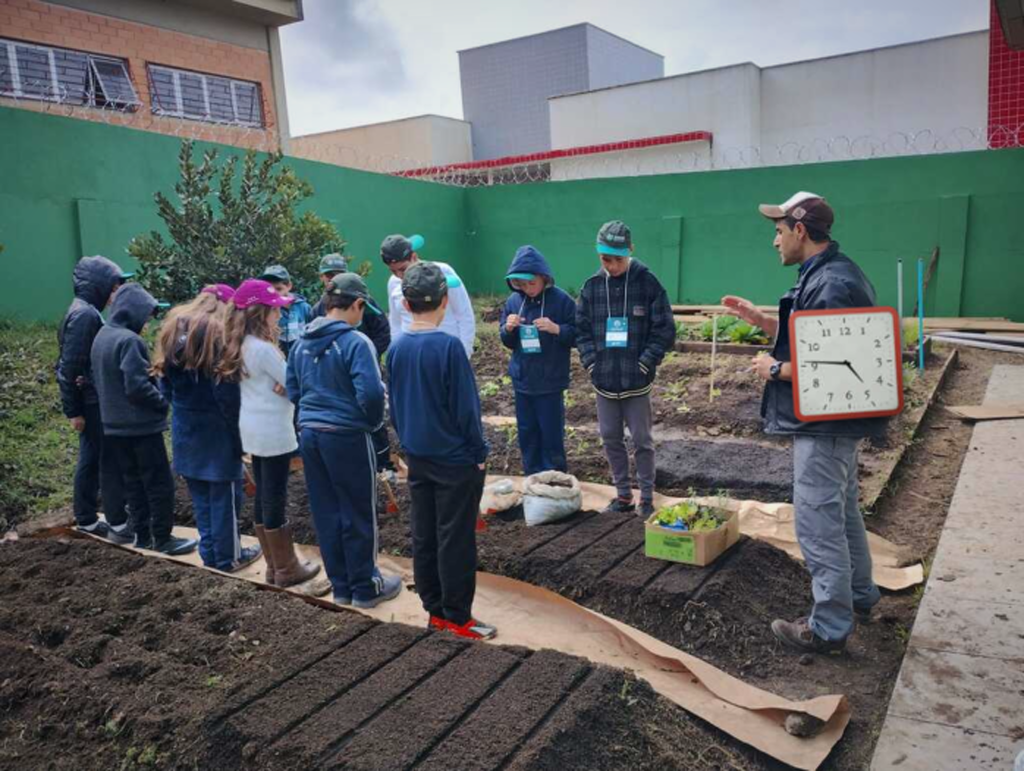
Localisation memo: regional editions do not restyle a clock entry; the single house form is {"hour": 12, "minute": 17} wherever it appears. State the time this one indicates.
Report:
{"hour": 4, "minute": 46}
